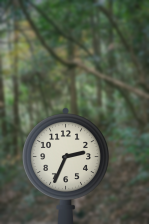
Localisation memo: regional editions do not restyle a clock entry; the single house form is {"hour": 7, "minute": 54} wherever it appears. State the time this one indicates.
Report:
{"hour": 2, "minute": 34}
